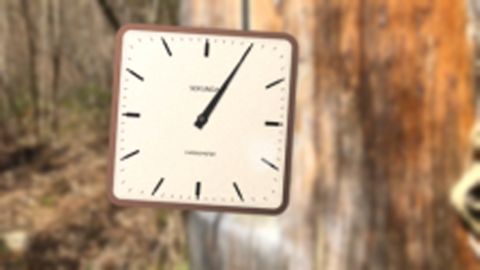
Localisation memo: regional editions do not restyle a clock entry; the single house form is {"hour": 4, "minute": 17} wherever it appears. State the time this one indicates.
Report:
{"hour": 1, "minute": 5}
